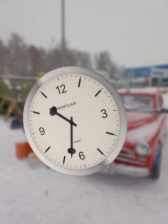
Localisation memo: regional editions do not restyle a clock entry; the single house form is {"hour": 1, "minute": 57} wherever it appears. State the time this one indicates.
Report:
{"hour": 10, "minute": 33}
